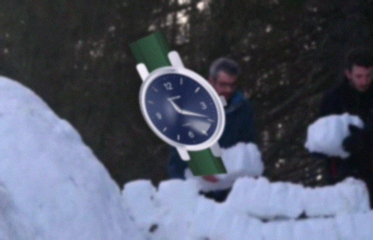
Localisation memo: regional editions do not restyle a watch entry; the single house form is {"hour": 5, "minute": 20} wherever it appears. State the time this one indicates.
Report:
{"hour": 11, "minute": 19}
